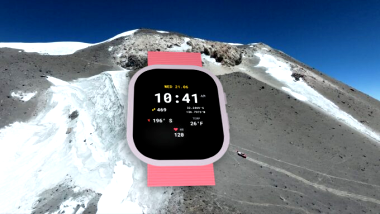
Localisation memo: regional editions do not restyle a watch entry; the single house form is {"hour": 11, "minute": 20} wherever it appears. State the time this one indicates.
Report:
{"hour": 10, "minute": 41}
